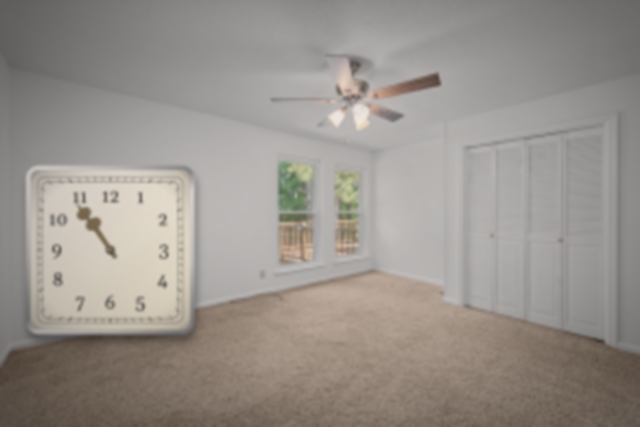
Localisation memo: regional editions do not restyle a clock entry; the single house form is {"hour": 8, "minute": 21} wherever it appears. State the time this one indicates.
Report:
{"hour": 10, "minute": 54}
